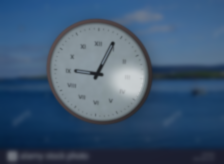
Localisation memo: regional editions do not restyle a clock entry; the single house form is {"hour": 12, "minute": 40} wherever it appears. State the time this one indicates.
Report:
{"hour": 9, "minute": 4}
